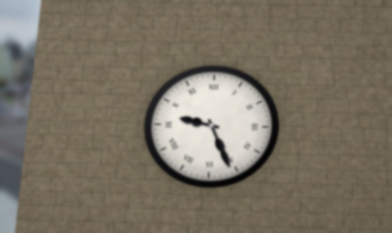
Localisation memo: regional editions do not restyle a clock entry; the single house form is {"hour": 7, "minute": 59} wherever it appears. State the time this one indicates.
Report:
{"hour": 9, "minute": 26}
